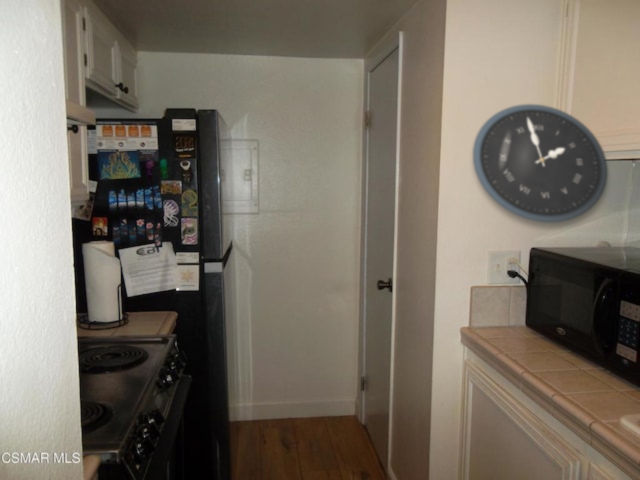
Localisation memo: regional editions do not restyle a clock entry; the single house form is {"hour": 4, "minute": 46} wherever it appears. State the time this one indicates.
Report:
{"hour": 1, "minute": 58}
